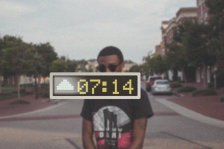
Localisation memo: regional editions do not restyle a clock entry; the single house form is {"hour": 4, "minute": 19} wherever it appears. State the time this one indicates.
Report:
{"hour": 7, "minute": 14}
